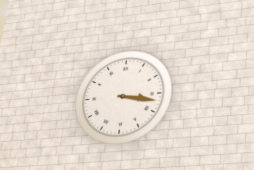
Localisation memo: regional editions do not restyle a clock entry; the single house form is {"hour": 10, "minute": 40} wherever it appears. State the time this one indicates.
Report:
{"hour": 3, "minute": 17}
